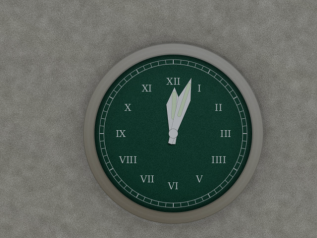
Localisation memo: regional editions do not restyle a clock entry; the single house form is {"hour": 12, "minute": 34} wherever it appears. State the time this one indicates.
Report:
{"hour": 12, "minute": 3}
